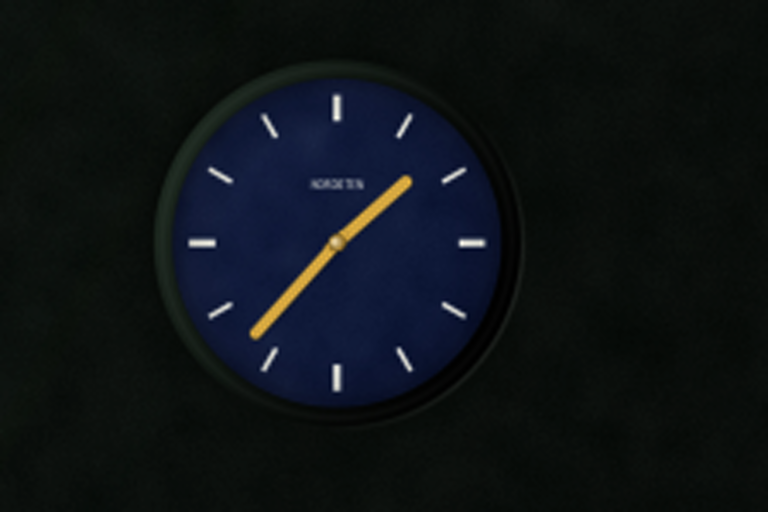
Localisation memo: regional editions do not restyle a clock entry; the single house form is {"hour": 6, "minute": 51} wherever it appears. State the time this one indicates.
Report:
{"hour": 1, "minute": 37}
